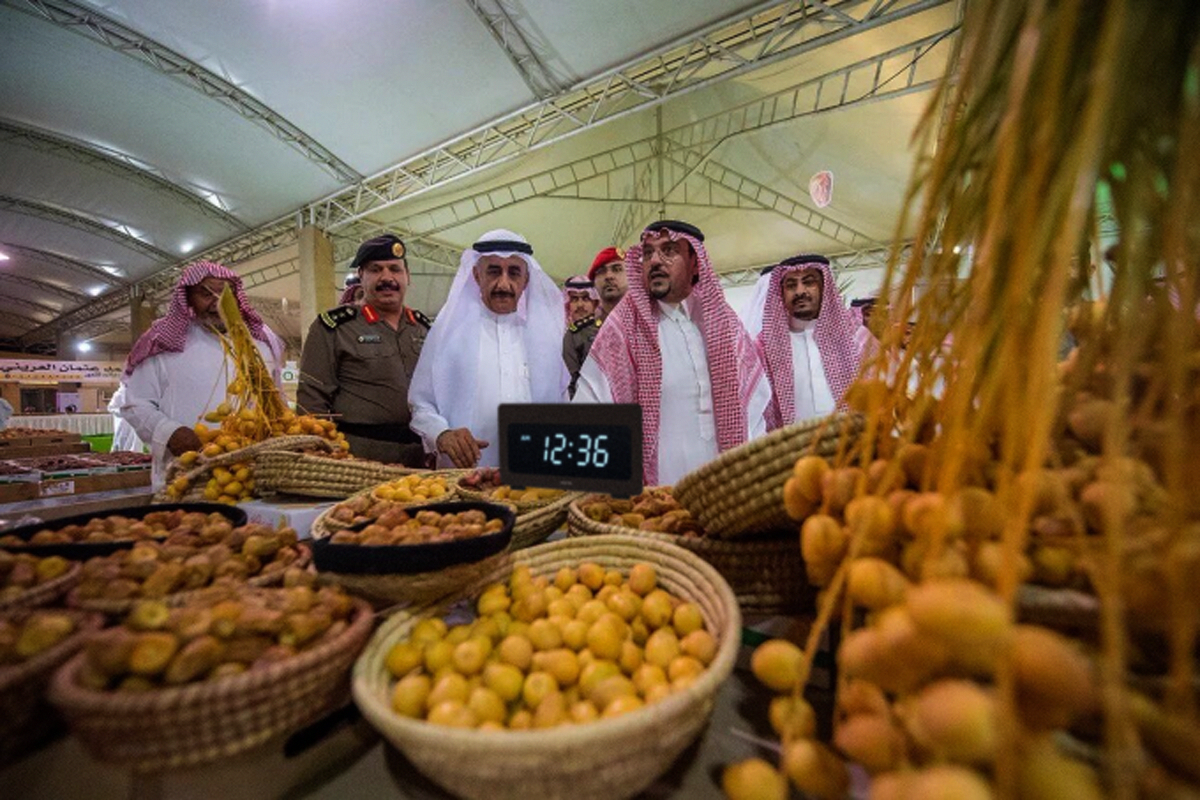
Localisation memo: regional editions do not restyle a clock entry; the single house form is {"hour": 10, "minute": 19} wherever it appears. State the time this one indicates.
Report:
{"hour": 12, "minute": 36}
